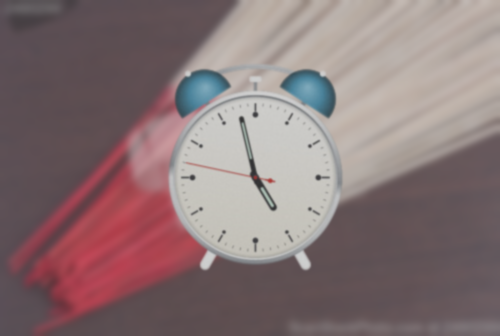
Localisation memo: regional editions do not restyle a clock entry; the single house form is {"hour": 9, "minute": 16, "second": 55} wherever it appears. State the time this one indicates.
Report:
{"hour": 4, "minute": 57, "second": 47}
